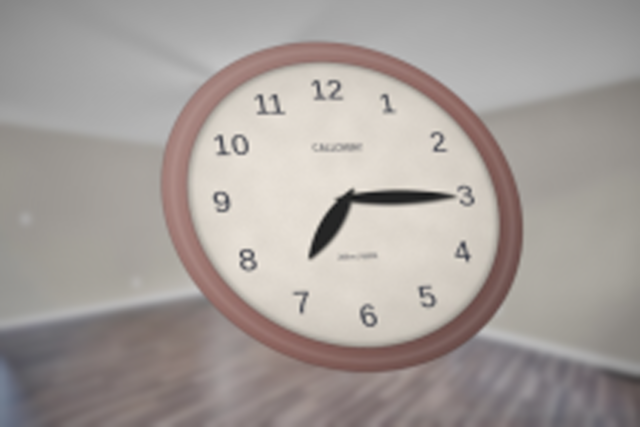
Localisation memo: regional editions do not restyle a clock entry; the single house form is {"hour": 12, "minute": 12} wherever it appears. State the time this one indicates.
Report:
{"hour": 7, "minute": 15}
